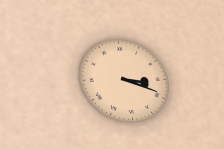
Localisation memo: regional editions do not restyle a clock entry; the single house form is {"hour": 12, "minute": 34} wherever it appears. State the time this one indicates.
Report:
{"hour": 3, "minute": 19}
